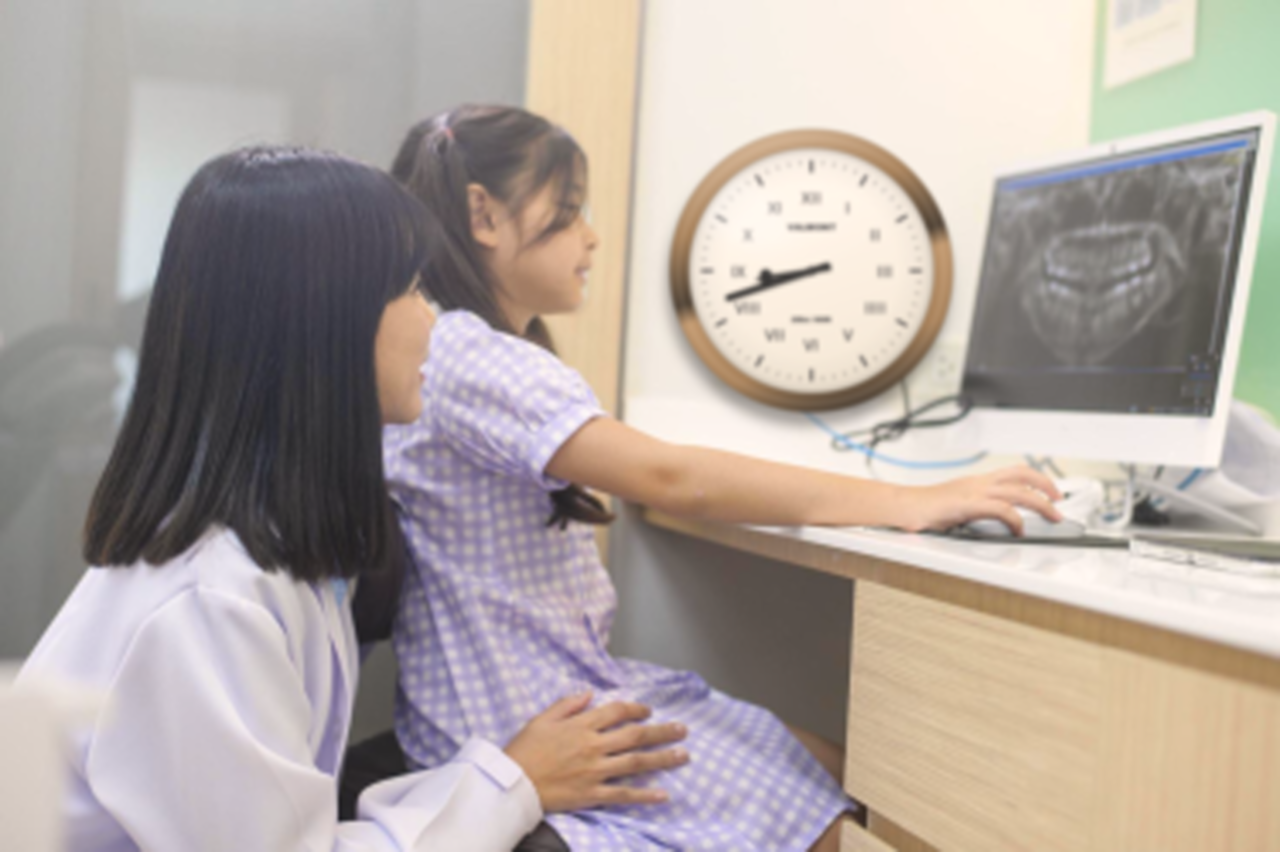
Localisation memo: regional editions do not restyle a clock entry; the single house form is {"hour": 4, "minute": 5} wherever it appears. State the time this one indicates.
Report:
{"hour": 8, "minute": 42}
